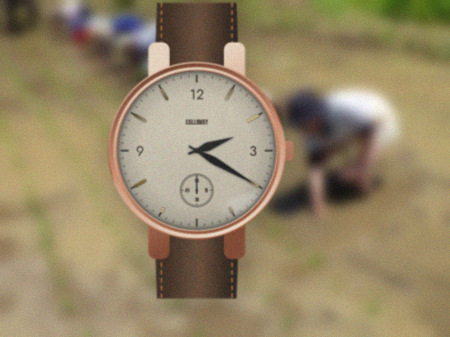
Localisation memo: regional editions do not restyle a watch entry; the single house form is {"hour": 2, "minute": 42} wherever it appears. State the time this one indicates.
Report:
{"hour": 2, "minute": 20}
